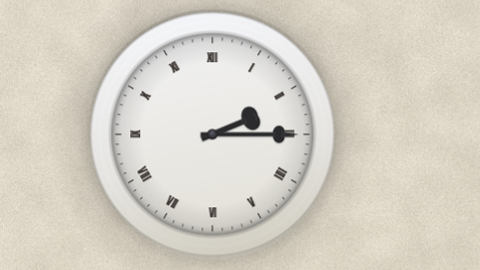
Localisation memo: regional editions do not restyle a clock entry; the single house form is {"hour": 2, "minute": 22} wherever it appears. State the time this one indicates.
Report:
{"hour": 2, "minute": 15}
